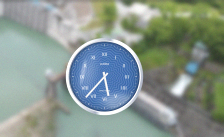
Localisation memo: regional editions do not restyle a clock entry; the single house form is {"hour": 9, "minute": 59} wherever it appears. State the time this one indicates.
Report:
{"hour": 5, "minute": 37}
